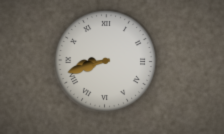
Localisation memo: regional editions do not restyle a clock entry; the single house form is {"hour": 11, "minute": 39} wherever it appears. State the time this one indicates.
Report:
{"hour": 8, "minute": 42}
